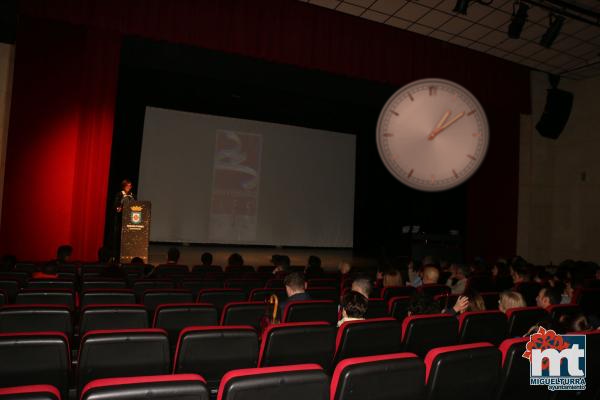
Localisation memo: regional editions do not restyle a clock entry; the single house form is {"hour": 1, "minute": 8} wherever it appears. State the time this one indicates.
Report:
{"hour": 1, "minute": 9}
